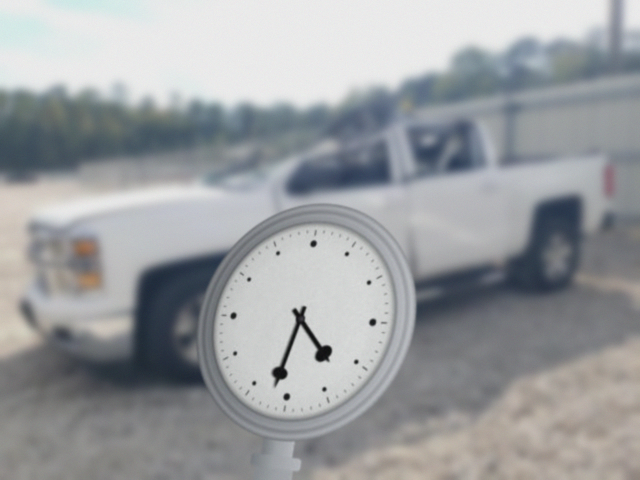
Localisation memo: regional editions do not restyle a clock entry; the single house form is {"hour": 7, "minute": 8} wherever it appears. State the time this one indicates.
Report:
{"hour": 4, "minute": 32}
